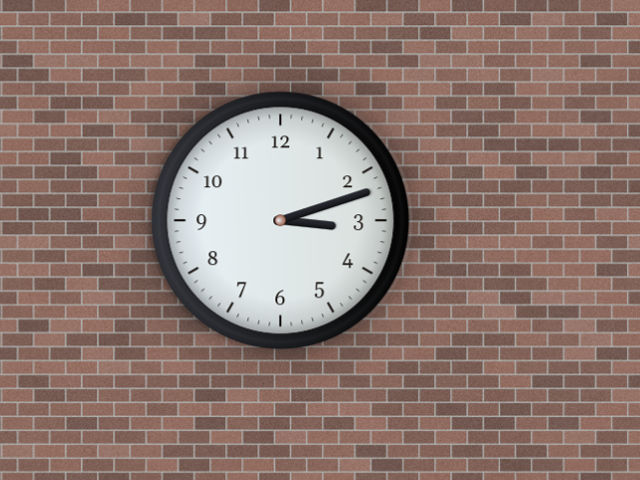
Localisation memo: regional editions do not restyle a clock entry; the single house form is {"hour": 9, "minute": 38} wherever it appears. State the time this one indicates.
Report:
{"hour": 3, "minute": 12}
